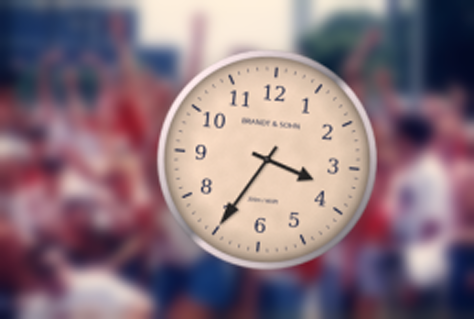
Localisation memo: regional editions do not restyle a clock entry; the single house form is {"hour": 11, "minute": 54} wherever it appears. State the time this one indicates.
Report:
{"hour": 3, "minute": 35}
